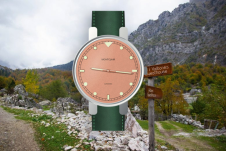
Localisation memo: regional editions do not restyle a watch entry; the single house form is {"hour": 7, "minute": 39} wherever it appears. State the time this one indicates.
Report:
{"hour": 9, "minute": 16}
